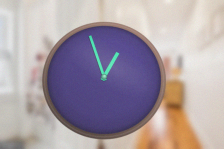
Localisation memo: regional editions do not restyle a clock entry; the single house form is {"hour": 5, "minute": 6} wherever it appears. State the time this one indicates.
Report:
{"hour": 12, "minute": 57}
